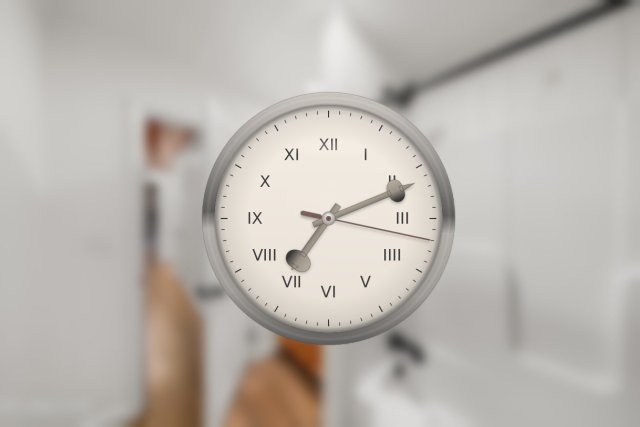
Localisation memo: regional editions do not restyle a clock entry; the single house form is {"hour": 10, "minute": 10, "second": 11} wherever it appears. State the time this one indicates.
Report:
{"hour": 7, "minute": 11, "second": 17}
